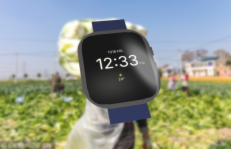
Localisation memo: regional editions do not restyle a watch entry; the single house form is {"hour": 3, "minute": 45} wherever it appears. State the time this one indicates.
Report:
{"hour": 12, "minute": 33}
